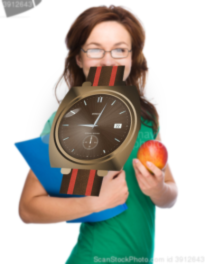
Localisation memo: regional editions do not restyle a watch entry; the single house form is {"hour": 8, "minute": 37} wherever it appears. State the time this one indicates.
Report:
{"hour": 9, "minute": 3}
